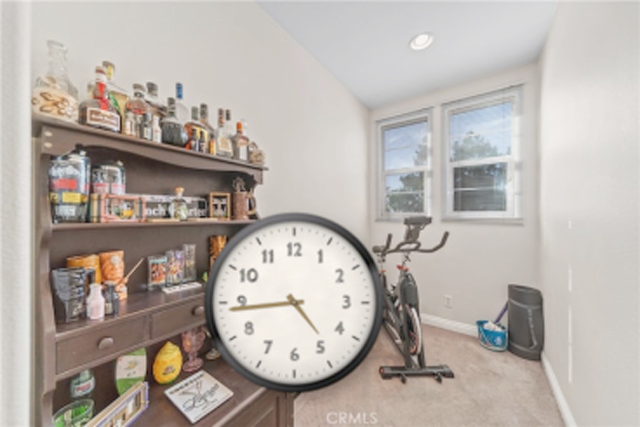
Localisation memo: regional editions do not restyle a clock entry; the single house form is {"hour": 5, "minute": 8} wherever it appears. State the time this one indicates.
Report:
{"hour": 4, "minute": 44}
